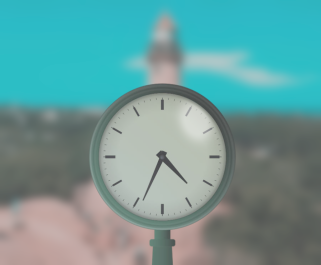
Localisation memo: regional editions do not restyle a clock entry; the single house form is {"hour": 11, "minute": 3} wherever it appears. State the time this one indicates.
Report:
{"hour": 4, "minute": 34}
